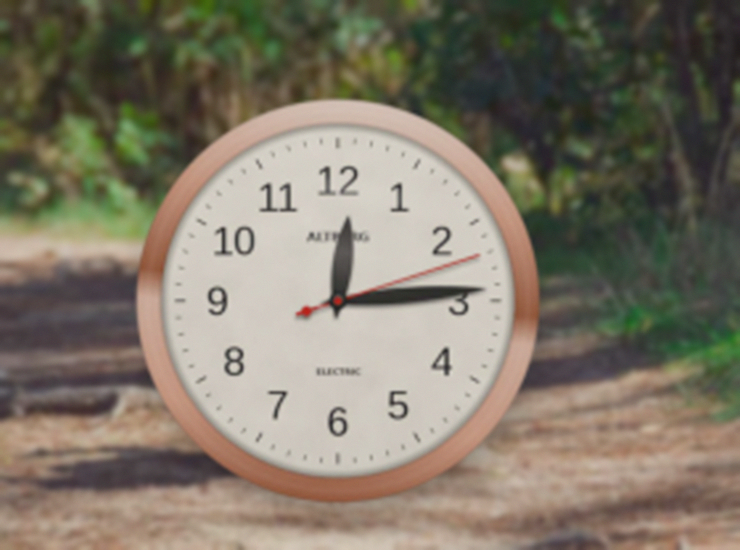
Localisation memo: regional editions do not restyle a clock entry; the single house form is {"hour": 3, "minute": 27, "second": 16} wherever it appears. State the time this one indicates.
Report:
{"hour": 12, "minute": 14, "second": 12}
